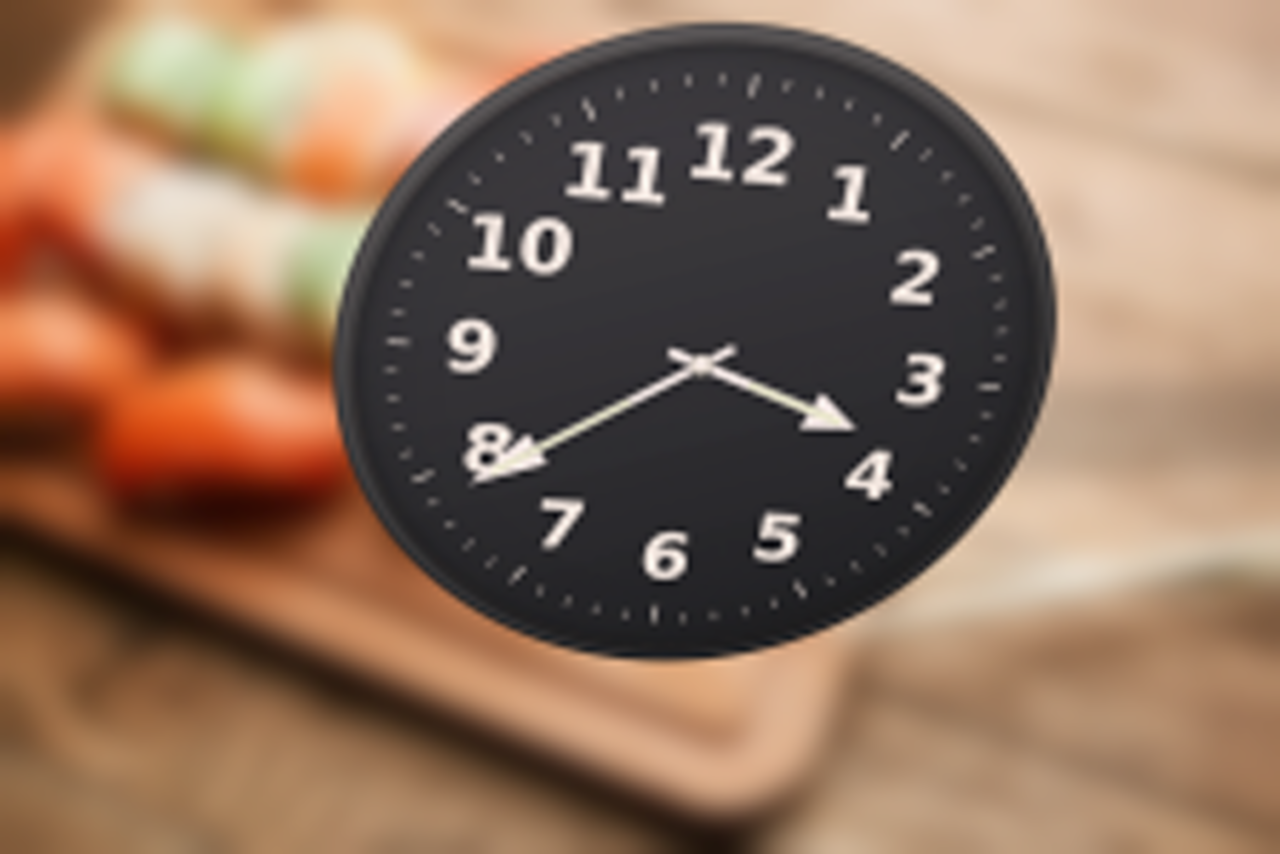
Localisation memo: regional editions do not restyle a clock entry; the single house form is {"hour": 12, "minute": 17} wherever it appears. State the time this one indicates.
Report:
{"hour": 3, "minute": 39}
